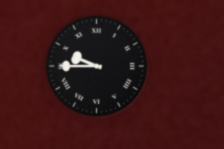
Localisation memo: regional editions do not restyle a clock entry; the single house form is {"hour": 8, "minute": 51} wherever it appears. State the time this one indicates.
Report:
{"hour": 9, "minute": 45}
